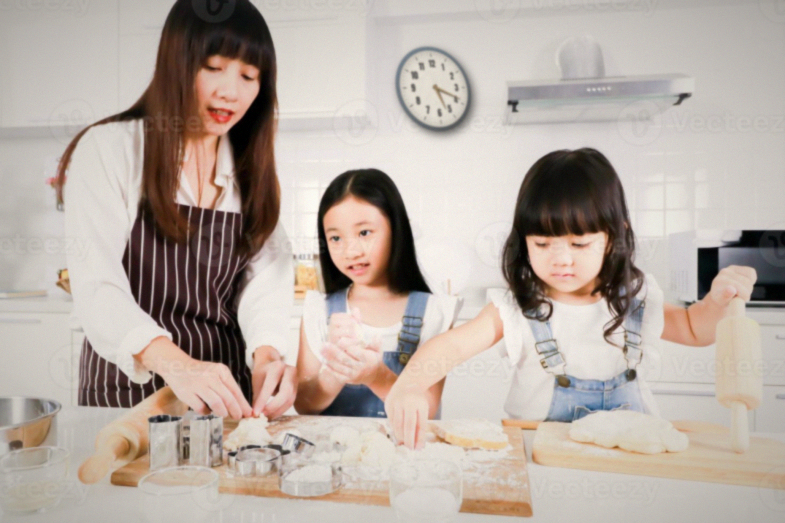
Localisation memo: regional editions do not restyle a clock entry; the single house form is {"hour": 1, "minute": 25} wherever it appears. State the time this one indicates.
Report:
{"hour": 5, "minute": 19}
